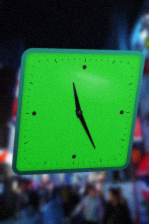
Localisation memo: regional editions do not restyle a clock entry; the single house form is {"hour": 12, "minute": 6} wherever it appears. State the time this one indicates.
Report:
{"hour": 11, "minute": 25}
